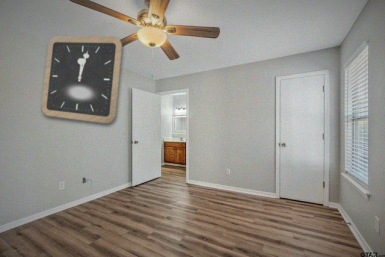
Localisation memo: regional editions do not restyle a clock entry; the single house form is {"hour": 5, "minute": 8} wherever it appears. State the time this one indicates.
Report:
{"hour": 12, "minute": 2}
